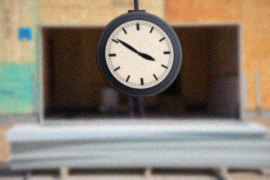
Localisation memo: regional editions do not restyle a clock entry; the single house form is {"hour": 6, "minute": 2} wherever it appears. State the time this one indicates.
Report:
{"hour": 3, "minute": 51}
